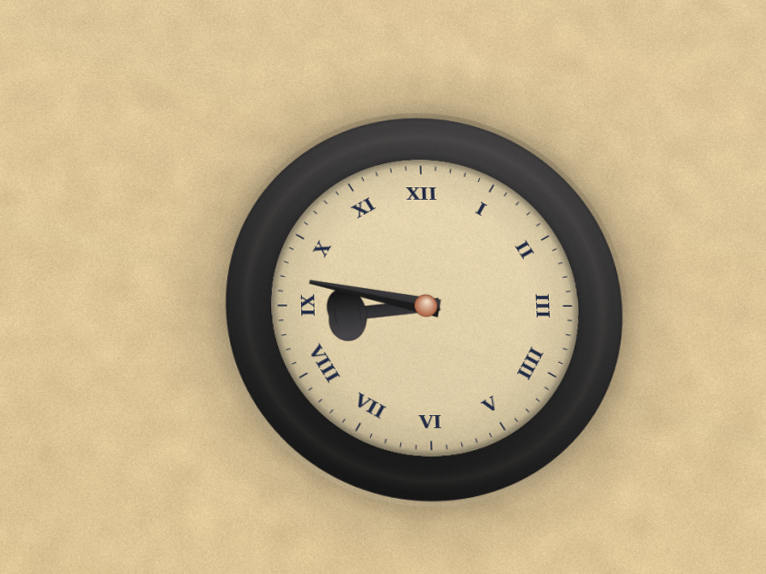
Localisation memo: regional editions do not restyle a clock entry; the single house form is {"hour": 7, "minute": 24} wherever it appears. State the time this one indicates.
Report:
{"hour": 8, "minute": 47}
